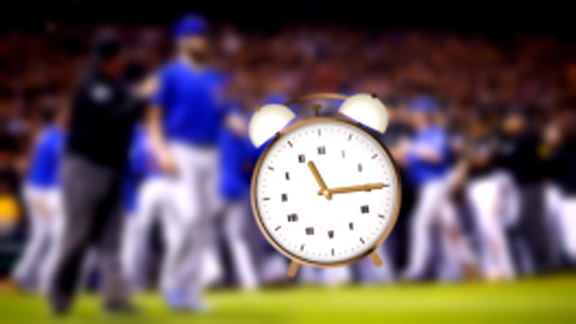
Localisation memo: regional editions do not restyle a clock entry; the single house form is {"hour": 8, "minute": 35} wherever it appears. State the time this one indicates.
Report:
{"hour": 11, "minute": 15}
